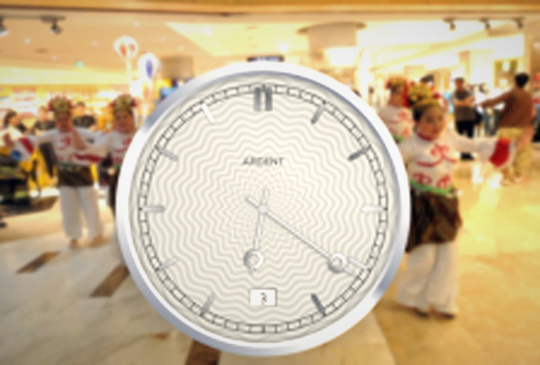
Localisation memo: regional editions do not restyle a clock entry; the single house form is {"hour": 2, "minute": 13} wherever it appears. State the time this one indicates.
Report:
{"hour": 6, "minute": 21}
